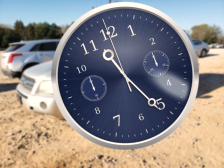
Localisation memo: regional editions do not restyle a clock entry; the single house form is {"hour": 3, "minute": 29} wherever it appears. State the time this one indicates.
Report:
{"hour": 11, "minute": 26}
